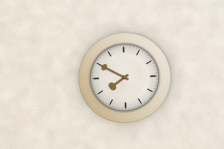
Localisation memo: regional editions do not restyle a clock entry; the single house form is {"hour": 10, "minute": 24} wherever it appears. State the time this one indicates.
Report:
{"hour": 7, "minute": 50}
